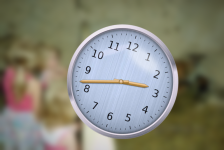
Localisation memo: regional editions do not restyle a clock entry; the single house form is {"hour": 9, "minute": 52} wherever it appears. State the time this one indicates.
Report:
{"hour": 2, "minute": 42}
